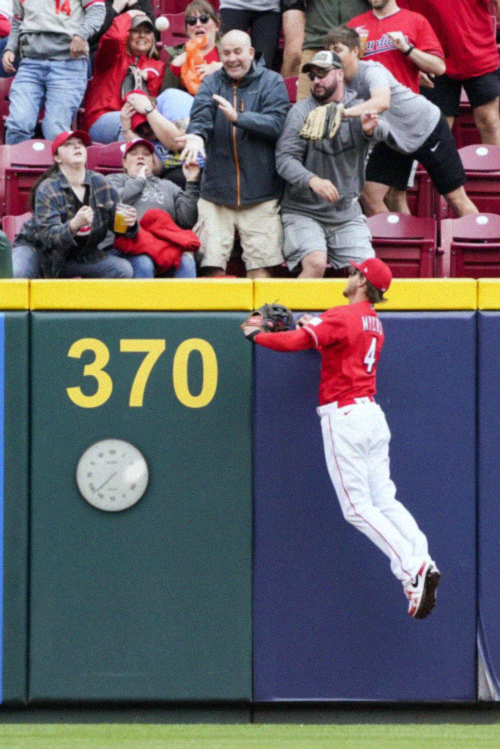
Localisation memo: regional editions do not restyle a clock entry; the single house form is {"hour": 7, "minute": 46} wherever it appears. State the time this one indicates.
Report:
{"hour": 7, "minute": 38}
